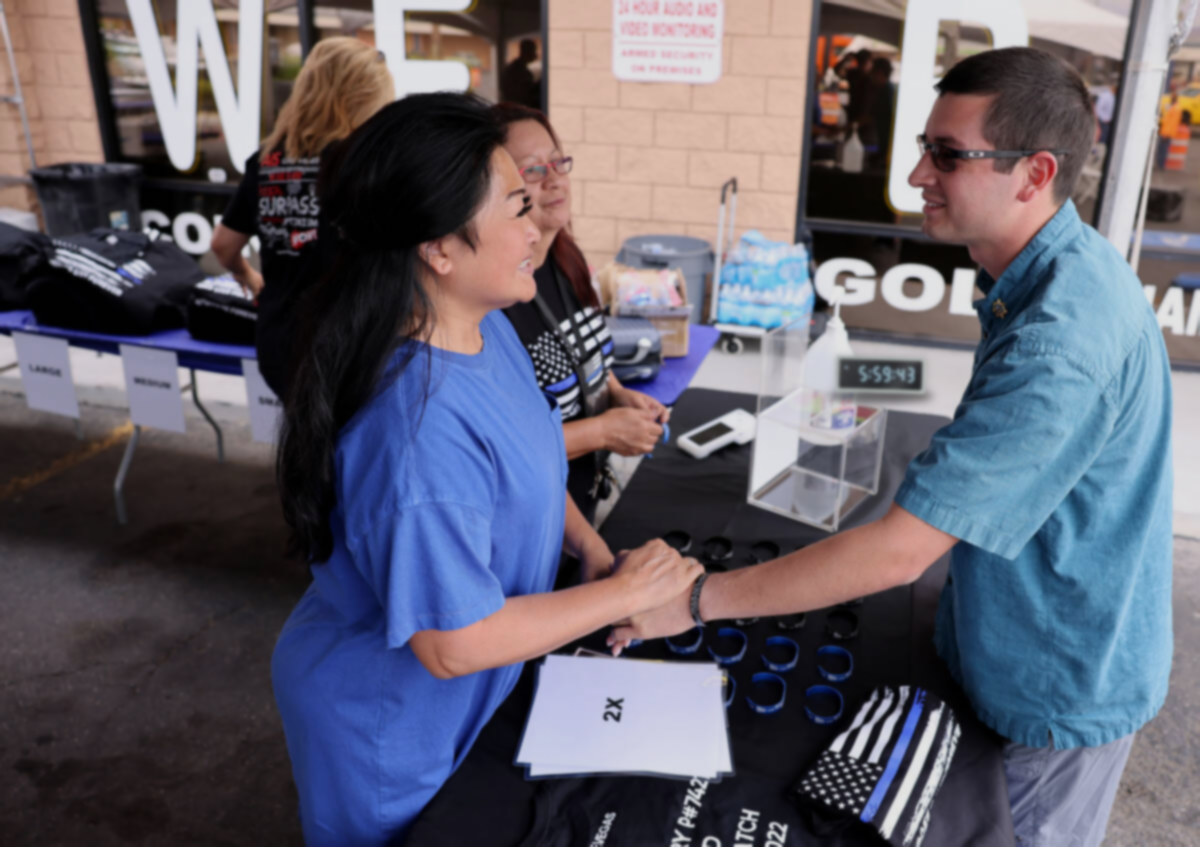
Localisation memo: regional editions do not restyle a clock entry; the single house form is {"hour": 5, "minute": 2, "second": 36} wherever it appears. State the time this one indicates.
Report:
{"hour": 5, "minute": 59, "second": 43}
